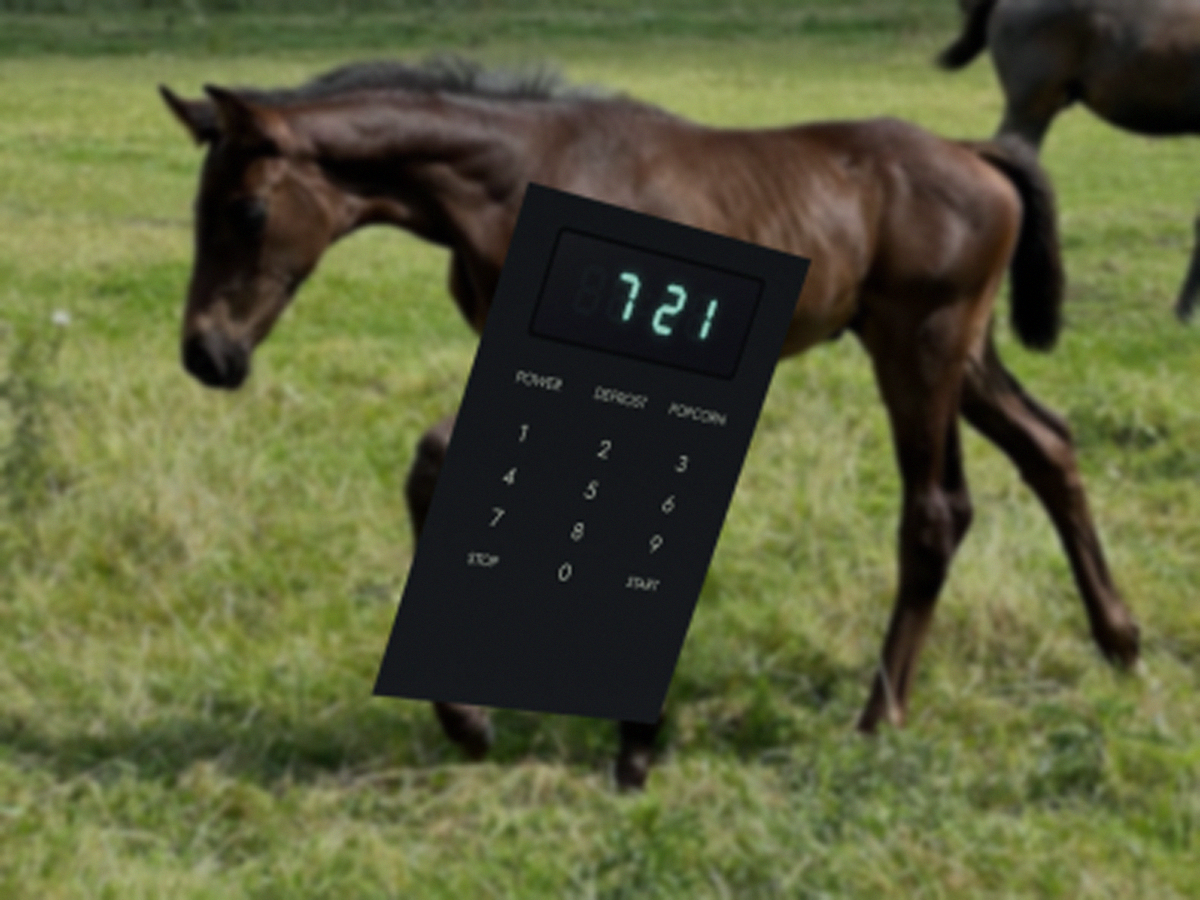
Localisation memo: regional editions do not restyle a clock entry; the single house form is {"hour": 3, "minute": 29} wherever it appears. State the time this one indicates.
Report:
{"hour": 7, "minute": 21}
